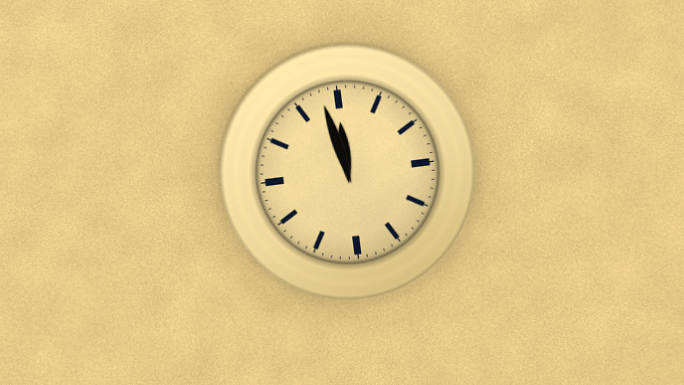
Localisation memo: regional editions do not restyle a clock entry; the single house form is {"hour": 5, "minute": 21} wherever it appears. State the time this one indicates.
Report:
{"hour": 11, "minute": 58}
